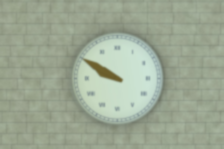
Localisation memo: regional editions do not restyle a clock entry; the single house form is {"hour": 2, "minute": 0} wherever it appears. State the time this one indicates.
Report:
{"hour": 9, "minute": 50}
